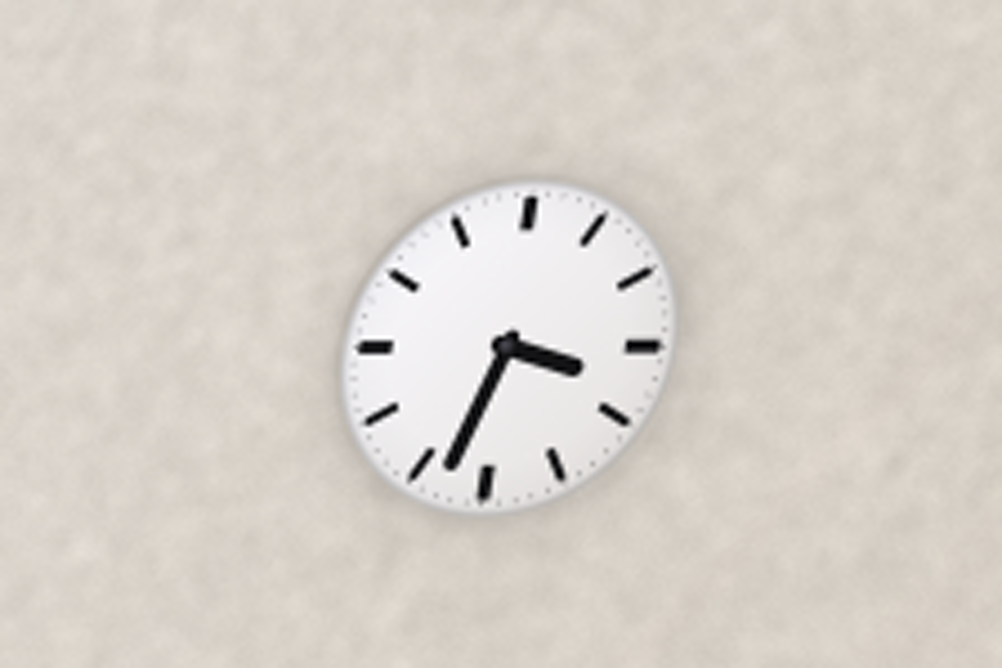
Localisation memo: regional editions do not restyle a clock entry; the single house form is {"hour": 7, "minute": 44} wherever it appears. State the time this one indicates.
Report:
{"hour": 3, "minute": 33}
